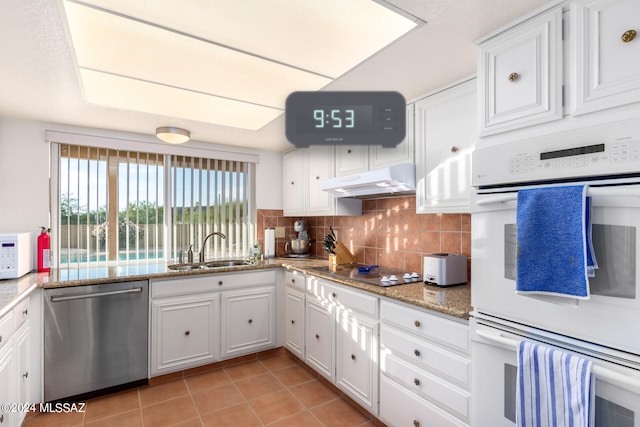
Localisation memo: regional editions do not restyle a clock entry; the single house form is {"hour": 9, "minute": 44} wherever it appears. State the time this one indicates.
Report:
{"hour": 9, "minute": 53}
